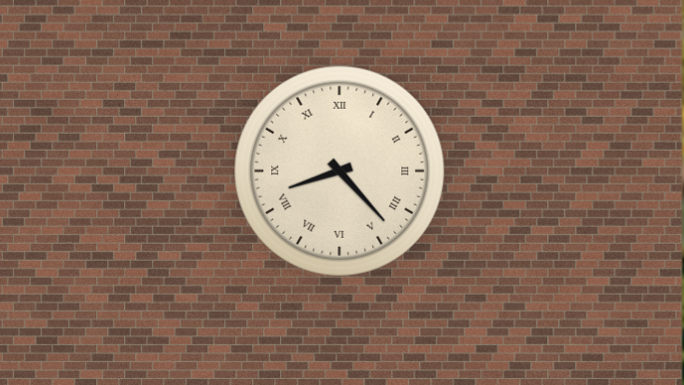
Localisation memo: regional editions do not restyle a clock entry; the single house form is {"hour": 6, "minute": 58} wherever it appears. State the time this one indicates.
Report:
{"hour": 8, "minute": 23}
